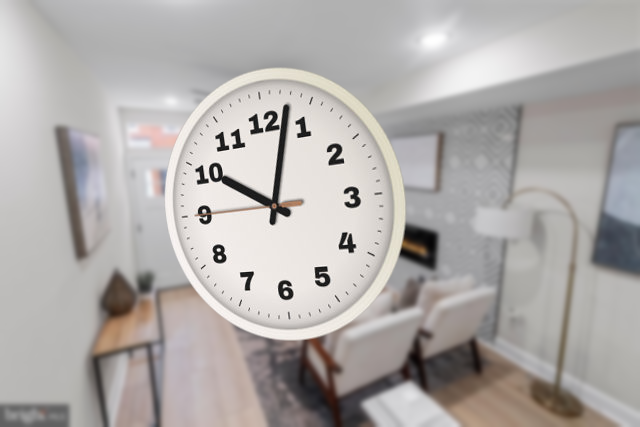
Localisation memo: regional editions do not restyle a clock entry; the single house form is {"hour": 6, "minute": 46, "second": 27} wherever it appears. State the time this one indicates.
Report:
{"hour": 10, "minute": 2, "second": 45}
